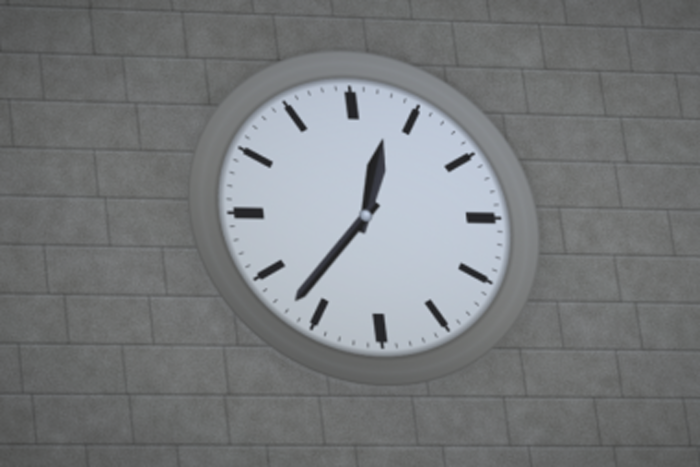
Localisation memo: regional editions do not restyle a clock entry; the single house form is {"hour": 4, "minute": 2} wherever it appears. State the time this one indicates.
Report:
{"hour": 12, "minute": 37}
